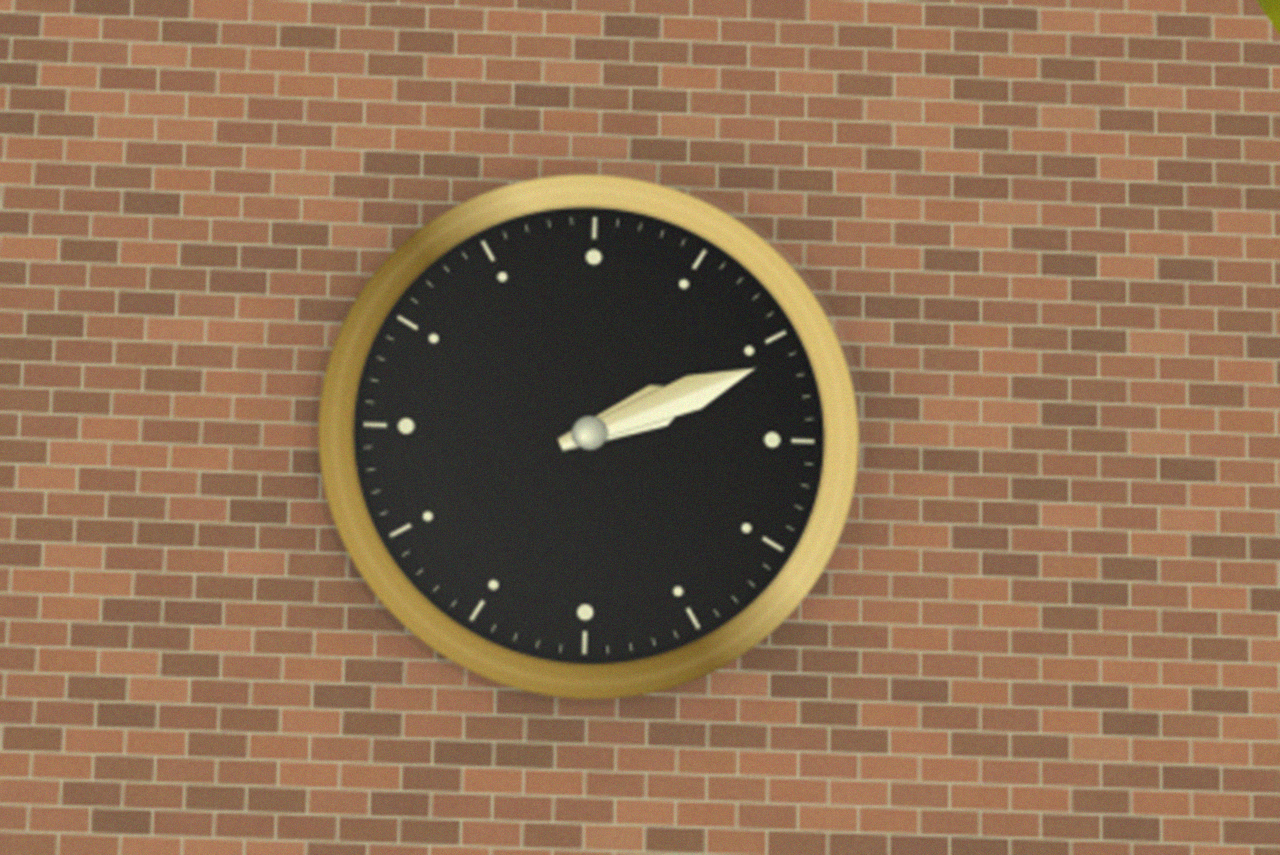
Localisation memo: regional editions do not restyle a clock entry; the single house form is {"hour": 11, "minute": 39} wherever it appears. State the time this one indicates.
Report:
{"hour": 2, "minute": 11}
